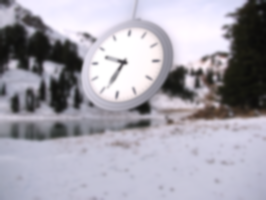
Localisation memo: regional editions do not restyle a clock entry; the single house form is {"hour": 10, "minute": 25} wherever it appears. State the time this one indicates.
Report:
{"hour": 9, "minute": 34}
